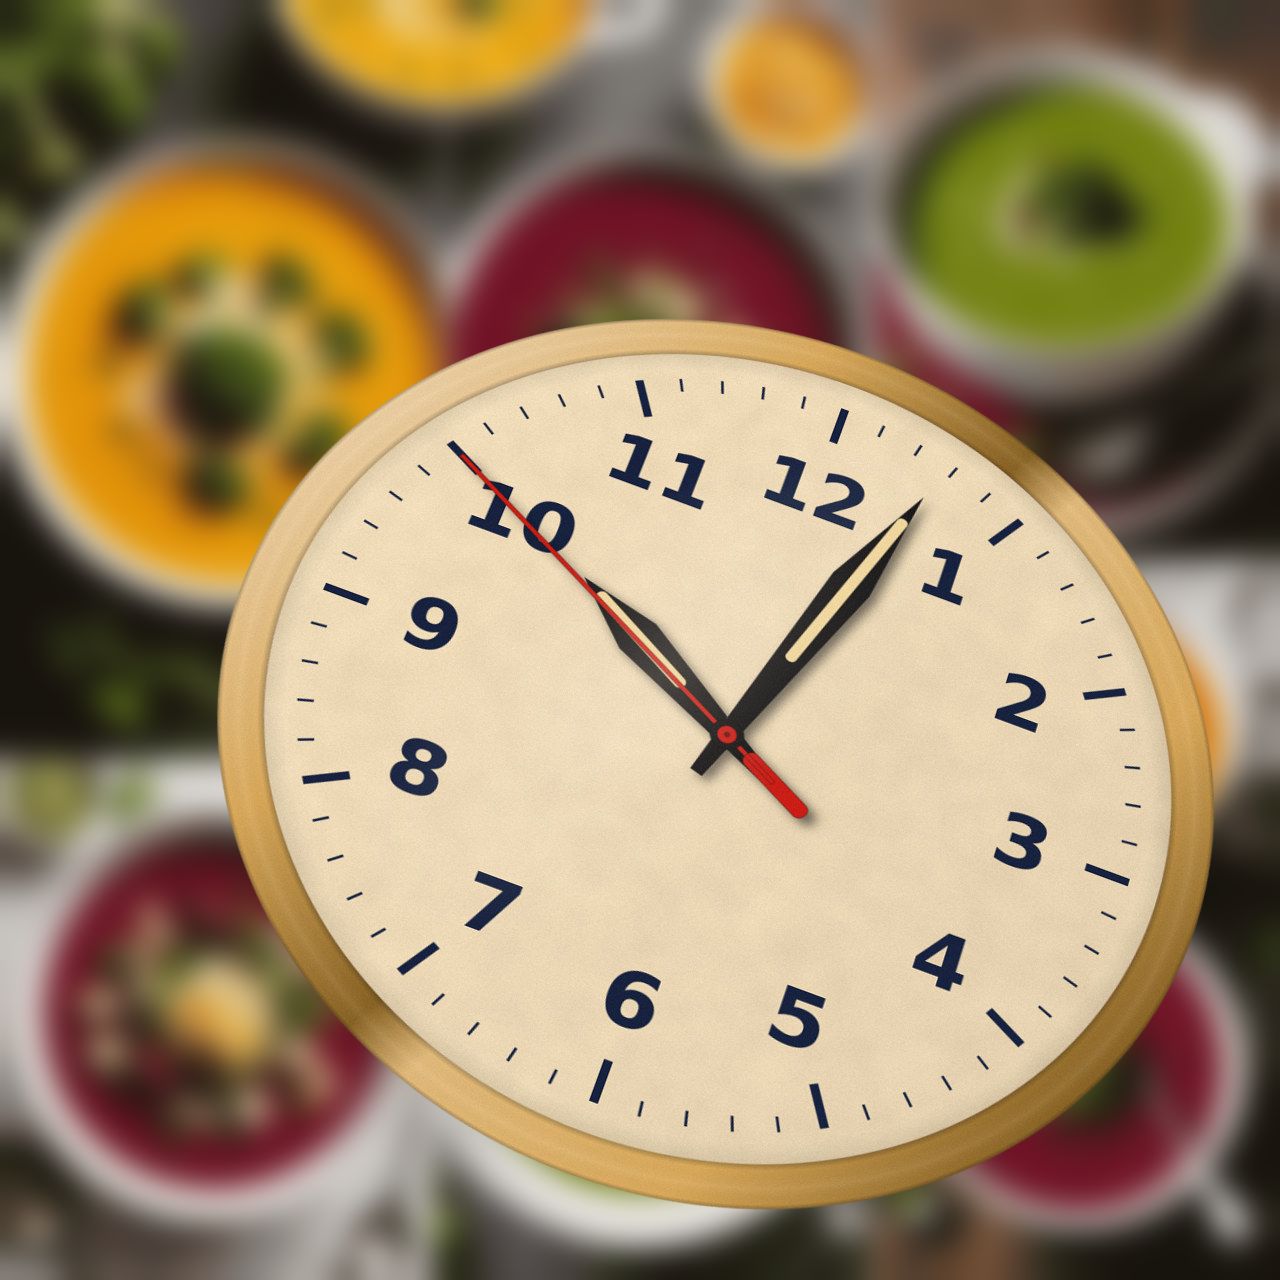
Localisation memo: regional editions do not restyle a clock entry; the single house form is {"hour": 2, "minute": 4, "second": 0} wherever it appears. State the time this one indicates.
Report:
{"hour": 10, "minute": 2, "second": 50}
